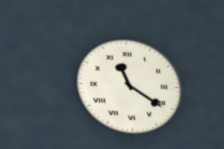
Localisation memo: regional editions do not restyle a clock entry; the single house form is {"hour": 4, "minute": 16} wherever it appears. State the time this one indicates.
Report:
{"hour": 11, "minute": 21}
